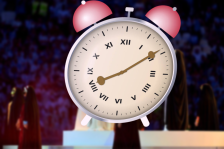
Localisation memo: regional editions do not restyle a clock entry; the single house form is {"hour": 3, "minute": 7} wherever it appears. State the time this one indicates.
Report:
{"hour": 8, "minute": 9}
